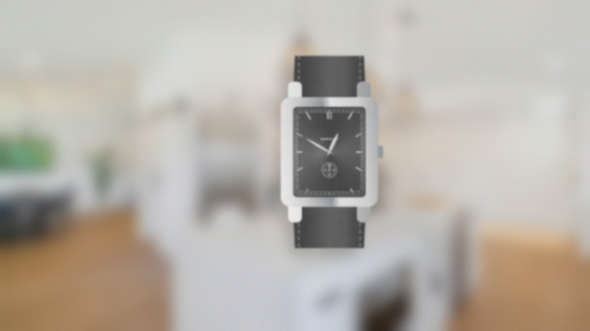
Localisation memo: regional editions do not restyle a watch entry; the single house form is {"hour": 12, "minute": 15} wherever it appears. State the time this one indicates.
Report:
{"hour": 12, "minute": 50}
